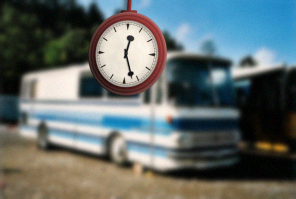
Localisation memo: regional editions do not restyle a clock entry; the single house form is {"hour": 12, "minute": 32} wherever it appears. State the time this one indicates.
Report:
{"hour": 12, "minute": 27}
